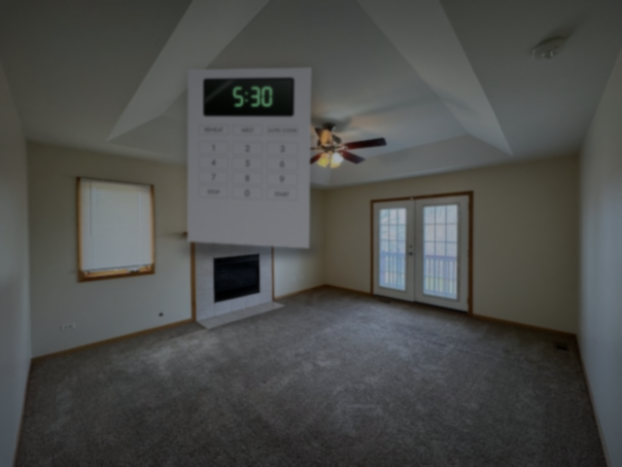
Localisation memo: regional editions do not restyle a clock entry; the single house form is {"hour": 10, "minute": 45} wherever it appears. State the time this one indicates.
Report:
{"hour": 5, "minute": 30}
